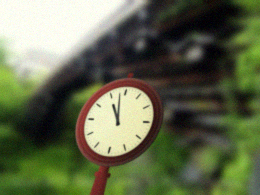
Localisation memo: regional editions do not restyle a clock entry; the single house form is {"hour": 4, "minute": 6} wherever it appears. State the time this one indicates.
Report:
{"hour": 10, "minute": 58}
